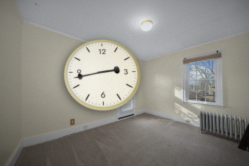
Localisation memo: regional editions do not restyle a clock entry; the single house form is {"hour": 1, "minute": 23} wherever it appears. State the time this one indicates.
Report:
{"hour": 2, "minute": 43}
